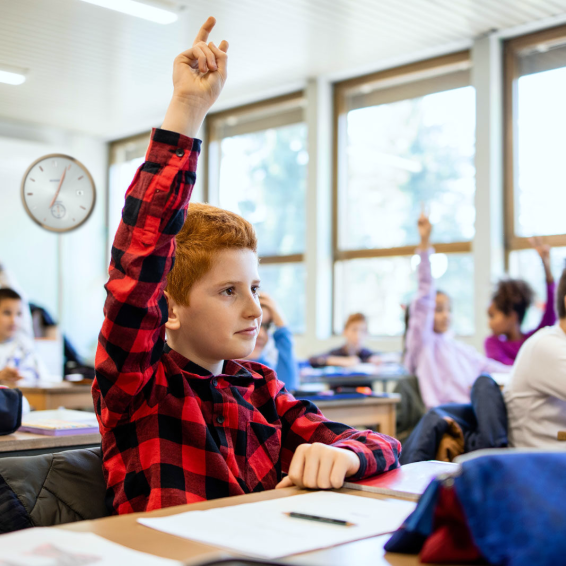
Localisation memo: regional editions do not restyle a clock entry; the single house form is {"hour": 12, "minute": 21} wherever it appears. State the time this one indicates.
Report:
{"hour": 7, "minute": 4}
